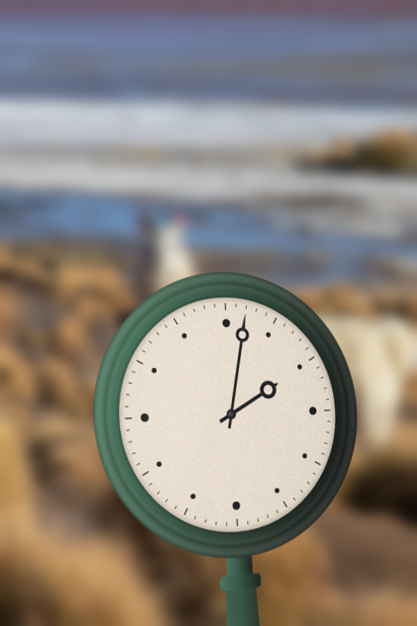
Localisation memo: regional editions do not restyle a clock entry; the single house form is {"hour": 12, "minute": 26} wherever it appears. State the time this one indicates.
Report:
{"hour": 2, "minute": 2}
